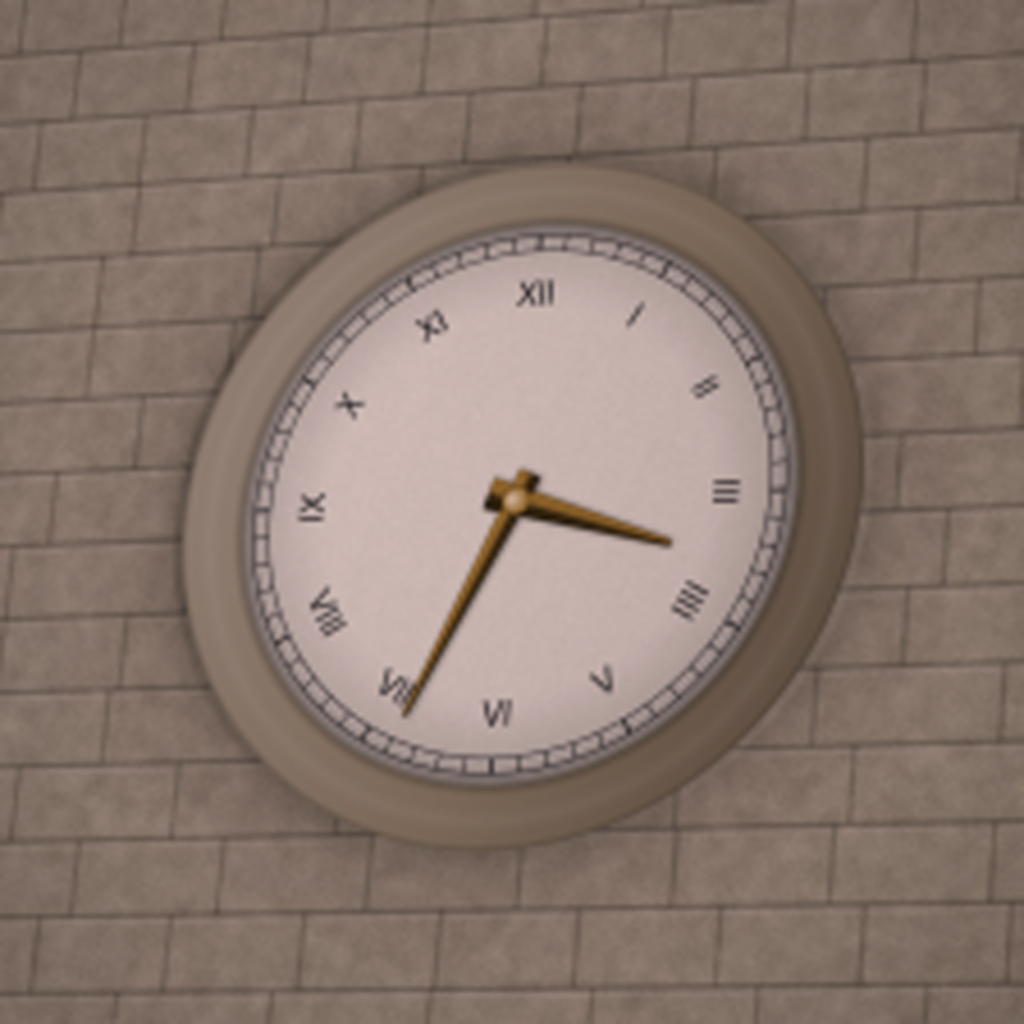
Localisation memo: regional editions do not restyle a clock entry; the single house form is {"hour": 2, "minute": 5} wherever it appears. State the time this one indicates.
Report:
{"hour": 3, "minute": 34}
